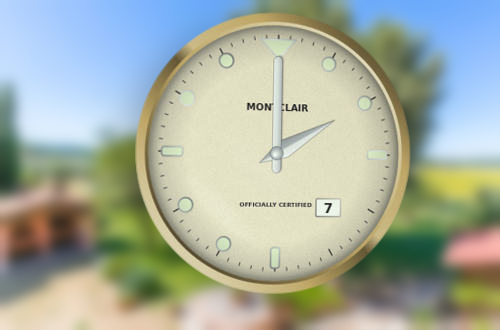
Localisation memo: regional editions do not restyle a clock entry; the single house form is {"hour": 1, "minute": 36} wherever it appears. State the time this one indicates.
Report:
{"hour": 2, "minute": 0}
